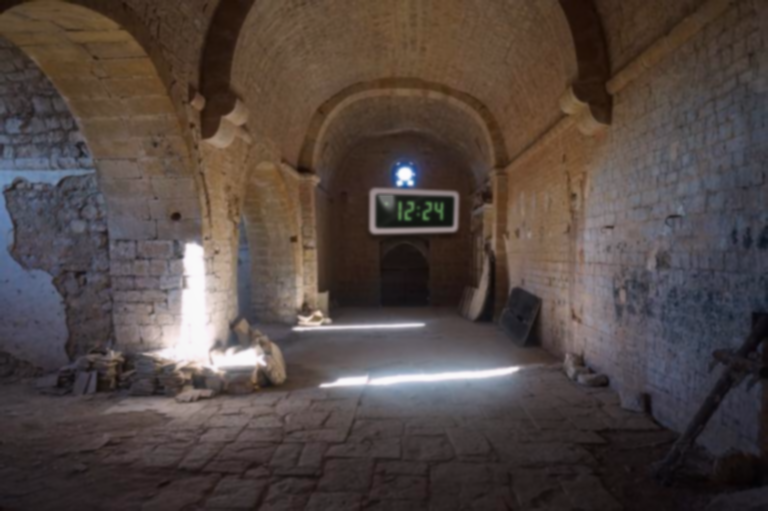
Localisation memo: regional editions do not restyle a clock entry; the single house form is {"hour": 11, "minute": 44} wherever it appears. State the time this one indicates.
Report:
{"hour": 12, "minute": 24}
